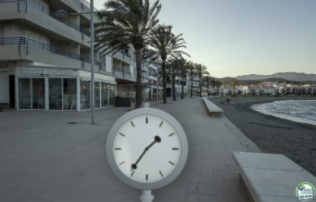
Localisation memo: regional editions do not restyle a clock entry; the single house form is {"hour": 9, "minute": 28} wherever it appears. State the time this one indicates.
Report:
{"hour": 1, "minute": 36}
